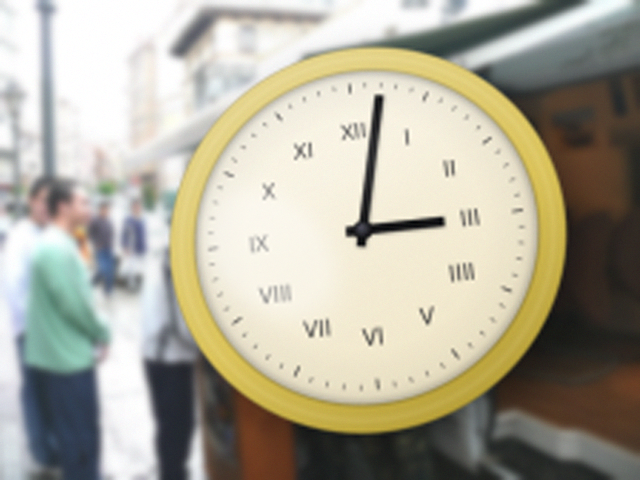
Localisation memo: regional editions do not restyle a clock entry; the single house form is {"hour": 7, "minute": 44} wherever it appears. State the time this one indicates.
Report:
{"hour": 3, "minute": 2}
